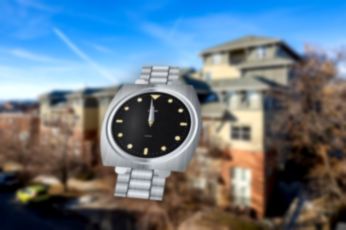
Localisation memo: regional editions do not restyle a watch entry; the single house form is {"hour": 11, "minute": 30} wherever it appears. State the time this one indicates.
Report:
{"hour": 11, "minute": 59}
